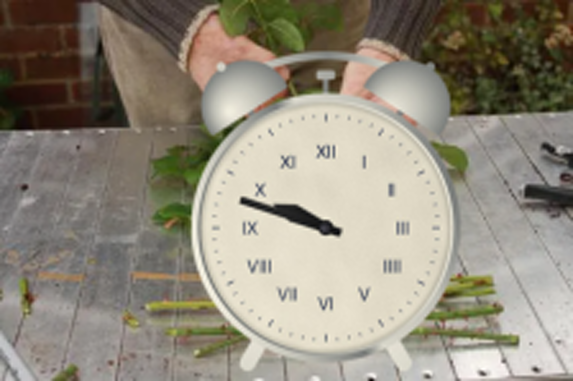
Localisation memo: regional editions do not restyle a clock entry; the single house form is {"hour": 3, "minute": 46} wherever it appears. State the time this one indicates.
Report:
{"hour": 9, "minute": 48}
